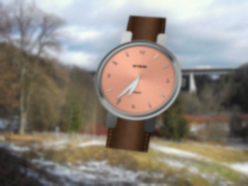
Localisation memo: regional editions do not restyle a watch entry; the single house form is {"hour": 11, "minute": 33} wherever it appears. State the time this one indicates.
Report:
{"hour": 6, "minute": 36}
